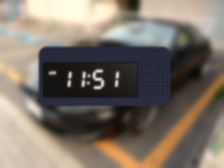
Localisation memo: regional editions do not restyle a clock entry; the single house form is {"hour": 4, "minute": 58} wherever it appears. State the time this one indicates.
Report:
{"hour": 11, "minute": 51}
